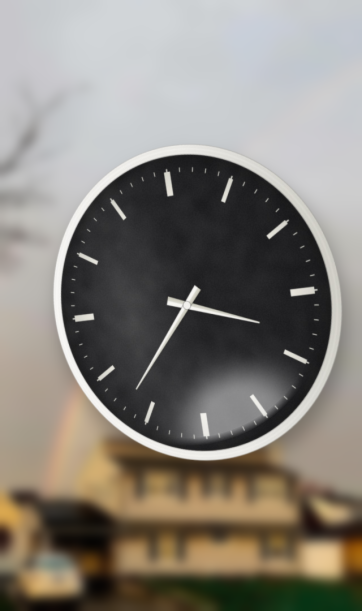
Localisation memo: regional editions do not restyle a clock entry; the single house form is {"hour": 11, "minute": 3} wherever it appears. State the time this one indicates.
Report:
{"hour": 3, "minute": 37}
